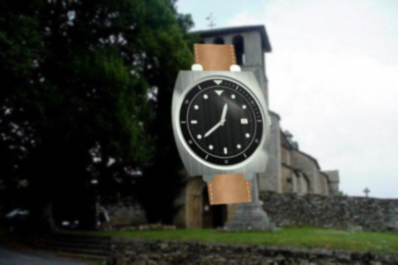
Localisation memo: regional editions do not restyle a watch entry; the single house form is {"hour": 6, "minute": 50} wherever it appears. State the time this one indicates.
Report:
{"hour": 12, "minute": 39}
